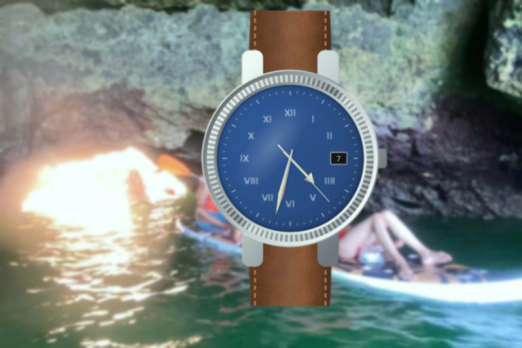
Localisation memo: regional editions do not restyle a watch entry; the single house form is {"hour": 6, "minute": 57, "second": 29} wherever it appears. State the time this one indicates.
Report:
{"hour": 4, "minute": 32, "second": 23}
